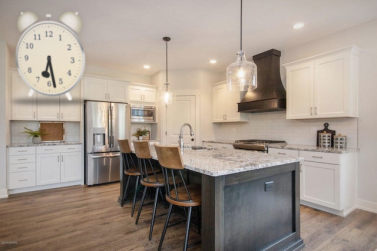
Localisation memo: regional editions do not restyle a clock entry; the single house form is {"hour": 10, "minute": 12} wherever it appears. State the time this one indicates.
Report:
{"hour": 6, "minute": 28}
